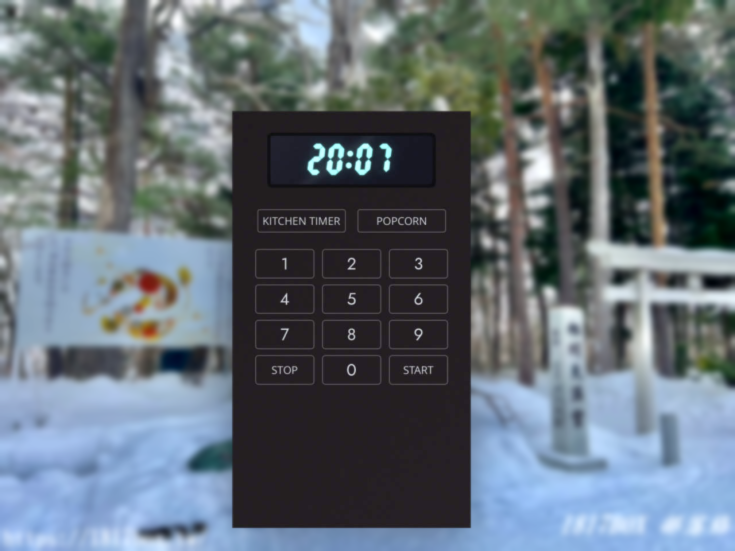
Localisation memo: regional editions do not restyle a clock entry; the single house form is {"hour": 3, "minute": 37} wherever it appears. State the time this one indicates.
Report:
{"hour": 20, "minute": 7}
